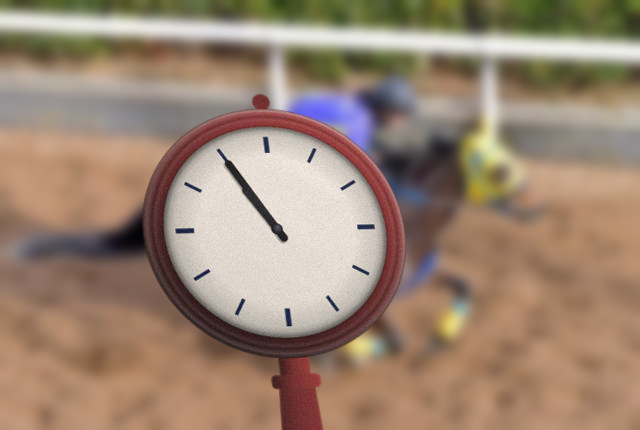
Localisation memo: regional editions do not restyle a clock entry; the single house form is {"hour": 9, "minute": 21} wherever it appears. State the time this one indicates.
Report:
{"hour": 10, "minute": 55}
